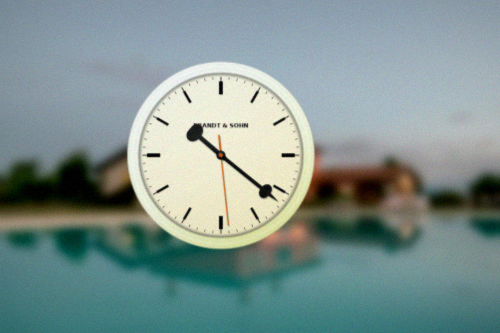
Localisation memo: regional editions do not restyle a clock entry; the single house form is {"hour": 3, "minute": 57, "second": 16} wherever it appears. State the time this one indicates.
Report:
{"hour": 10, "minute": 21, "second": 29}
